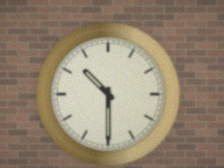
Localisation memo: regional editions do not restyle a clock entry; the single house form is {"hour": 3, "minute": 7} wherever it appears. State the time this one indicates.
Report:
{"hour": 10, "minute": 30}
